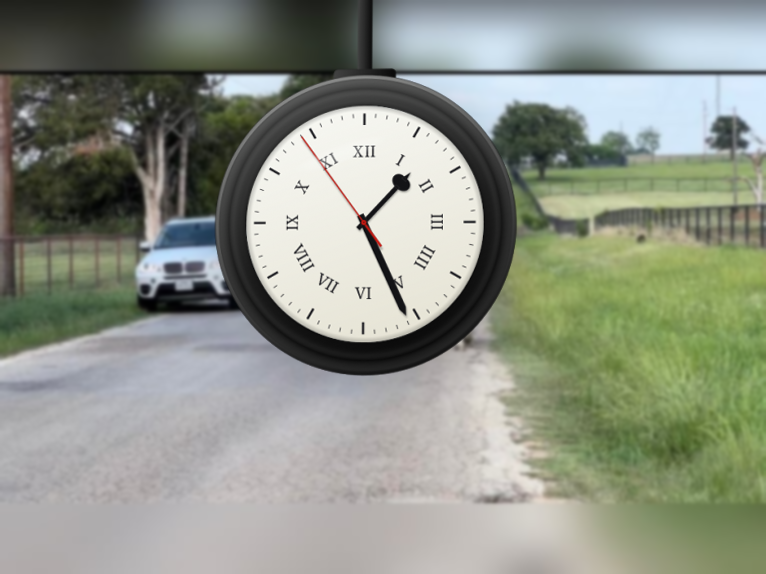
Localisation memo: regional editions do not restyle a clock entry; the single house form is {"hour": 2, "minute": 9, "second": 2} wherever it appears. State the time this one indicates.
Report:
{"hour": 1, "minute": 25, "second": 54}
